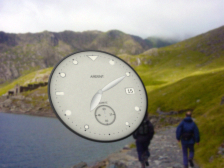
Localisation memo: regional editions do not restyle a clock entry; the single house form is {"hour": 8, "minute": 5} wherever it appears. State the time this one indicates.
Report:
{"hour": 7, "minute": 10}
